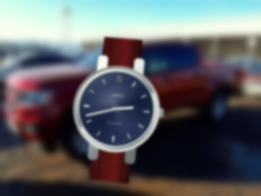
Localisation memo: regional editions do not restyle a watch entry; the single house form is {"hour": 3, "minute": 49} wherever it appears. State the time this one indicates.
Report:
{"hour": 2, "minute": 42}
